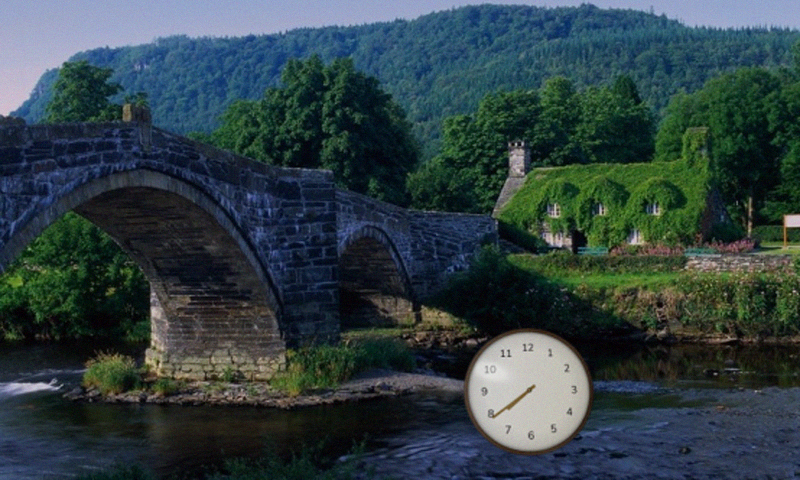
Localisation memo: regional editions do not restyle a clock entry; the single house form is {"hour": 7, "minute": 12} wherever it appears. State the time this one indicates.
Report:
{"hour": 7, "minute": 39}
